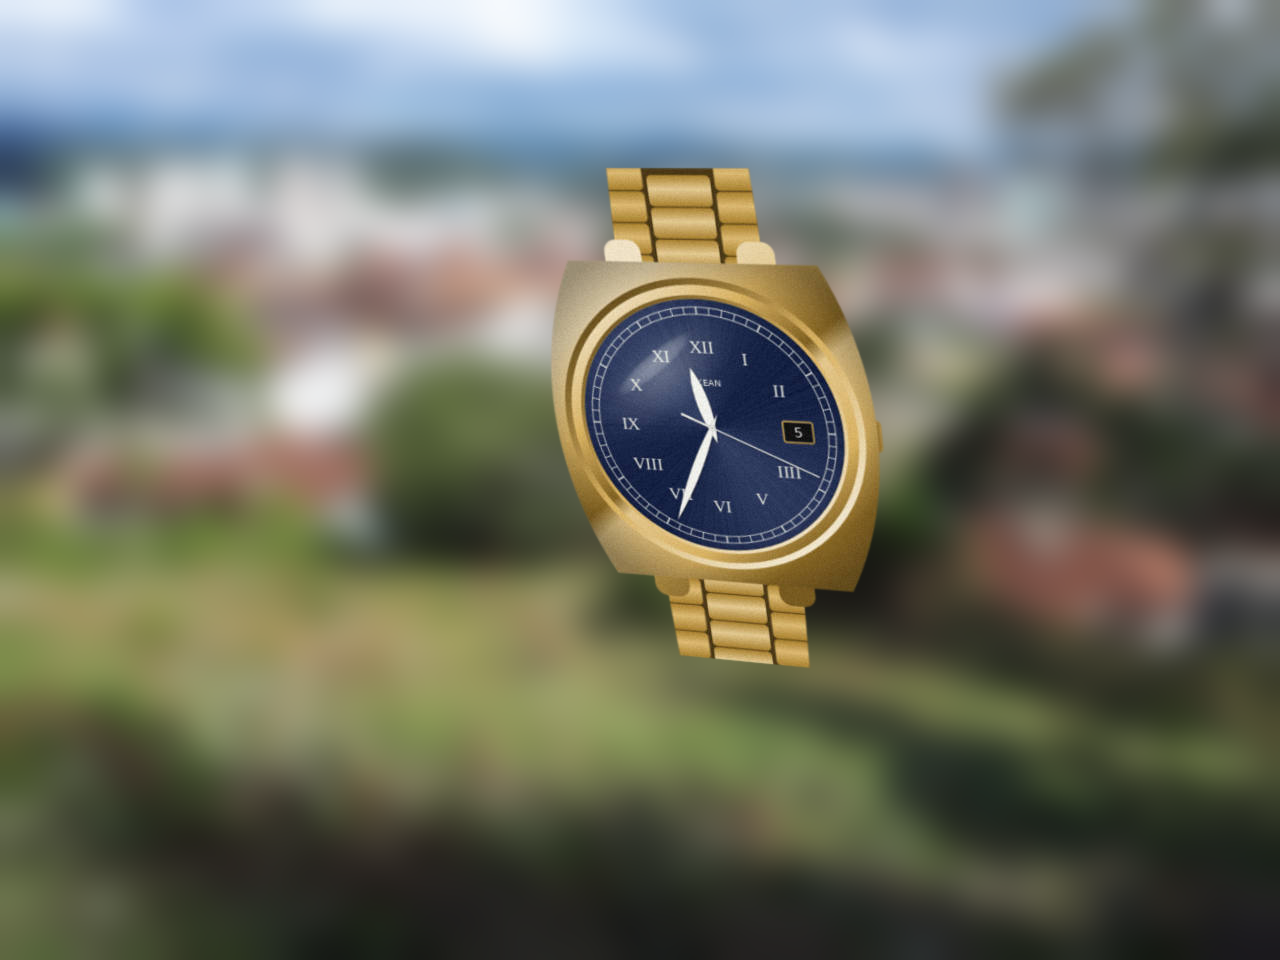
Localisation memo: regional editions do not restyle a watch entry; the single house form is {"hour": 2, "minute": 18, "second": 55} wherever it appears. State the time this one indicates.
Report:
{"hour": 11, "minute": 34, "second": 19}
